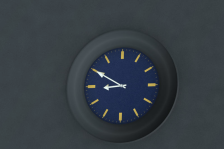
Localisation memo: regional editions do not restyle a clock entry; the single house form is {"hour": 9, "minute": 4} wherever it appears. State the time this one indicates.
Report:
{"hour": 8, "minute": 50}
